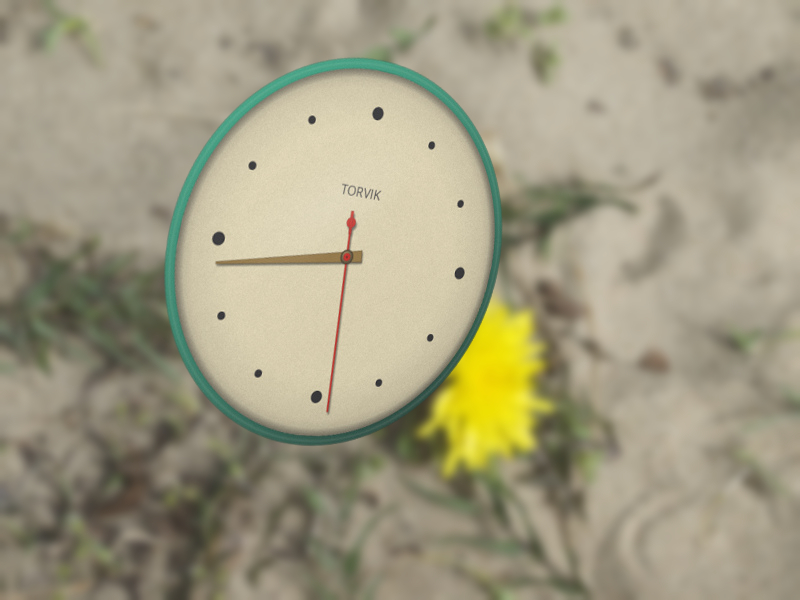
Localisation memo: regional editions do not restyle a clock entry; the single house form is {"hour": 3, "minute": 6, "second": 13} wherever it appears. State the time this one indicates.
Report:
{"hour": 8, "minute": 43, "second": 29}
